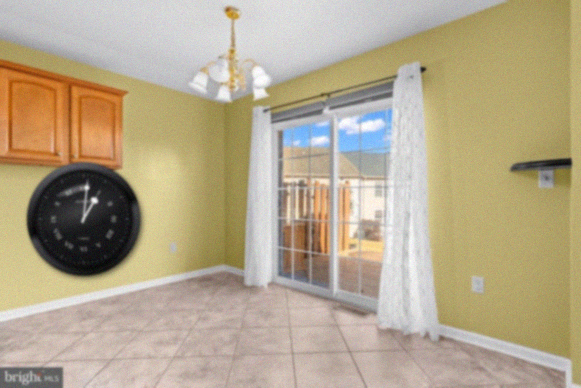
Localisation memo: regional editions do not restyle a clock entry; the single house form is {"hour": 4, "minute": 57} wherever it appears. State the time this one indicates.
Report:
{"hour": 1, "minute": 1}
